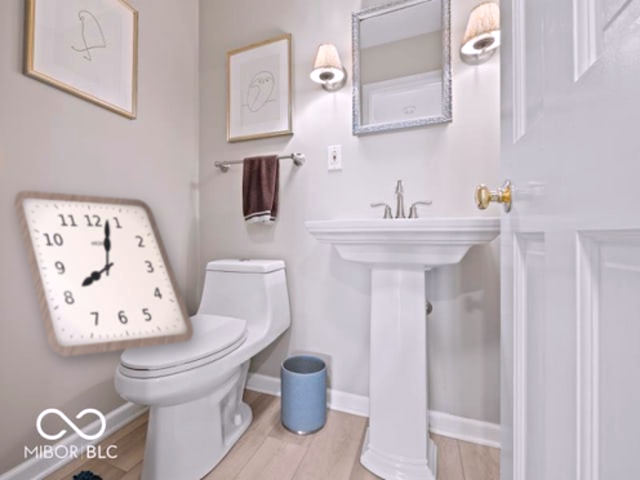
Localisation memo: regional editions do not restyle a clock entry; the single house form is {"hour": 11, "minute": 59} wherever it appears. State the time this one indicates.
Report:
{"hour": 8, "minute": 3}
